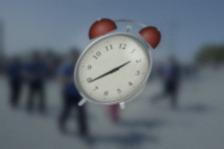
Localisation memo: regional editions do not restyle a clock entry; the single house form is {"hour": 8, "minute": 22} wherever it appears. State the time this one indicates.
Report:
{"hour": 1, "minute": 39}
